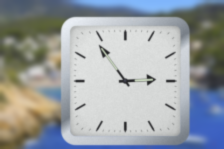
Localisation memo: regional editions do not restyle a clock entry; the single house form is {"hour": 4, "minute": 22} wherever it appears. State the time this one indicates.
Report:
{"hour": 2, "minute": 54}
